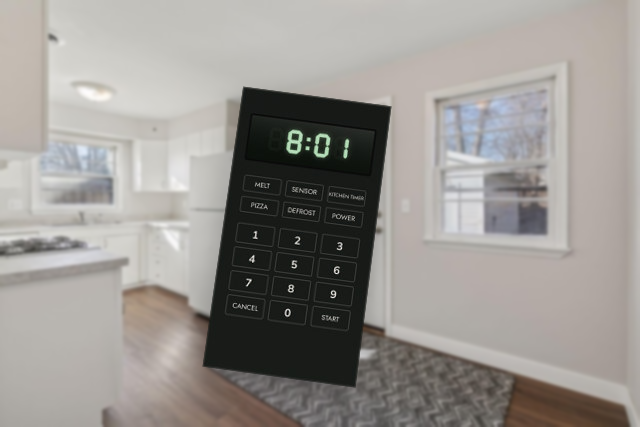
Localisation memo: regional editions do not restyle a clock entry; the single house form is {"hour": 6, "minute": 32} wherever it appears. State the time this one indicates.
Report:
{"hour": 8, "minute": 1}
